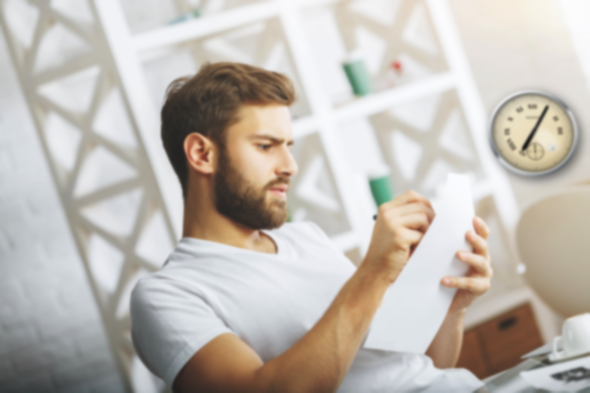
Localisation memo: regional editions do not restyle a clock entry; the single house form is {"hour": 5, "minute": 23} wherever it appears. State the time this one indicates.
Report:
{"hour": 7, "minute": 5}
